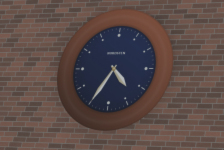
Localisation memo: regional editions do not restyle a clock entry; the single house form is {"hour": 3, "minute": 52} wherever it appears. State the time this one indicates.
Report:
{"hour": 4, "minute": 35}
